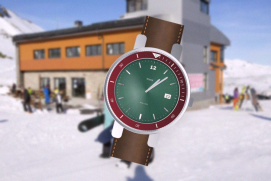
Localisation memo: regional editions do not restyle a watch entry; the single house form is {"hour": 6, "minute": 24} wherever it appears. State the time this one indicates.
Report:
{"hour": 1, "minute": 7}
